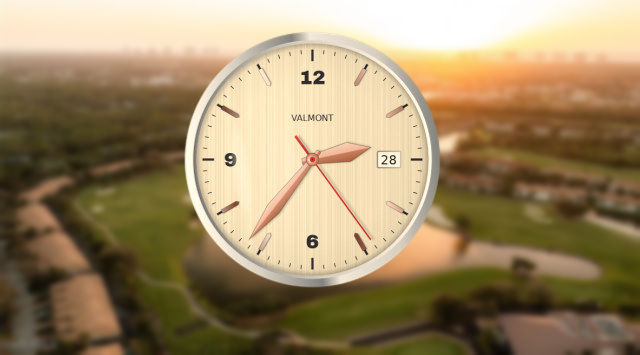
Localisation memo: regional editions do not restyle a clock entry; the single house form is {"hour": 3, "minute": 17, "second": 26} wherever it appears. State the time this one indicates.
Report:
{"hour": 2, "minute": 36, "second": 24}
